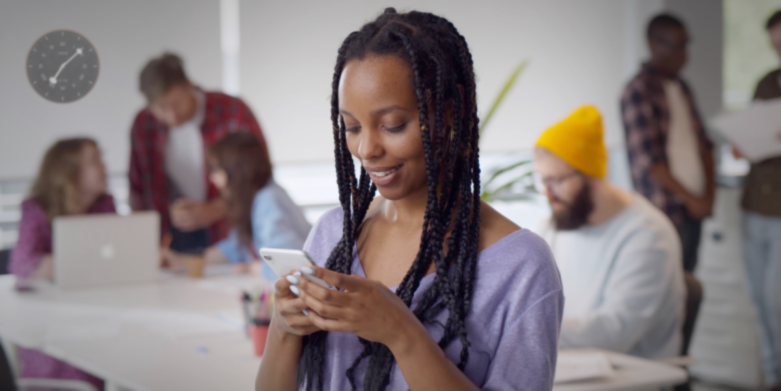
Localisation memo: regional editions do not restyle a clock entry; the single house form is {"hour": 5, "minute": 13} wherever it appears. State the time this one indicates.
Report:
{"hour": 7, "minute": 8}
